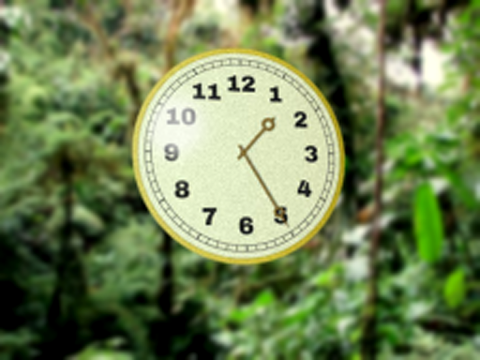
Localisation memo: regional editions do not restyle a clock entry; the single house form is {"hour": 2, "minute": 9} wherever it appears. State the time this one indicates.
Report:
{"hour": 1, "minute": 25}
